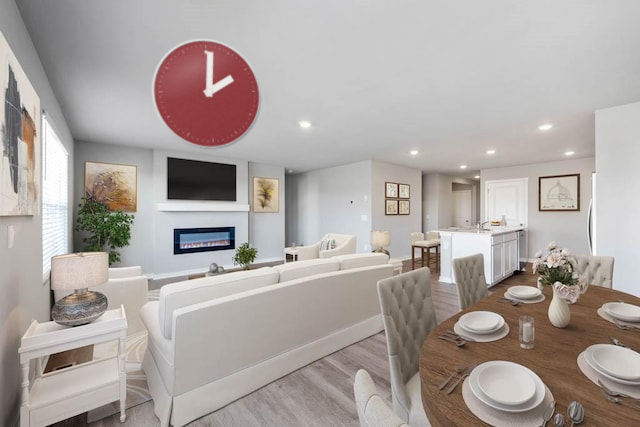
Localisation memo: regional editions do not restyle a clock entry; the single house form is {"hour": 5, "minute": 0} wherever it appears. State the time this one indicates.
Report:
{"hour": 2, "minute": 1}
